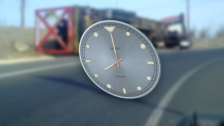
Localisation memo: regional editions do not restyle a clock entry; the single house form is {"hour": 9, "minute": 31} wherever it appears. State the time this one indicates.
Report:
{"hour": 8, "minute": 0}
